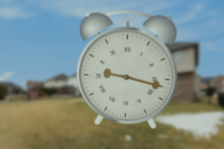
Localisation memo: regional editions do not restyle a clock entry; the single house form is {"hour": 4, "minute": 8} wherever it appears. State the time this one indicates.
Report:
{"hour": 9, "minute": 17}
